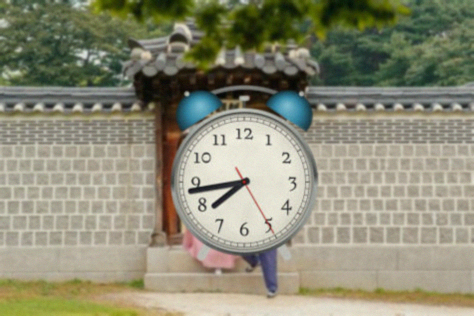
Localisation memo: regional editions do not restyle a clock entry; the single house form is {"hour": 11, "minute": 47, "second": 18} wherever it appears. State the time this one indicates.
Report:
{"hour": 7, "minute": 43, "second": 25}
